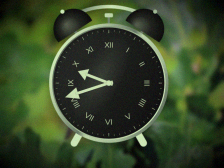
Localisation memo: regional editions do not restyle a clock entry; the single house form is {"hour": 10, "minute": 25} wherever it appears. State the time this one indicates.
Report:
{"hour": 9, "minute": 42}
